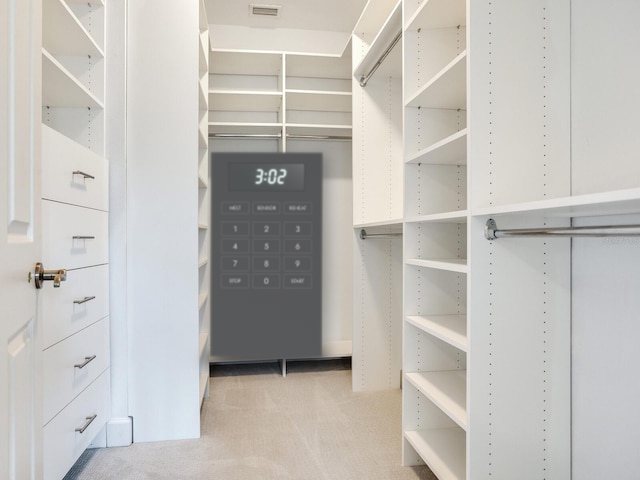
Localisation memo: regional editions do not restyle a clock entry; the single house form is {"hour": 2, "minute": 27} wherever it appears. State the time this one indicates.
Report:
{"hour": 3, "minute": 2}
